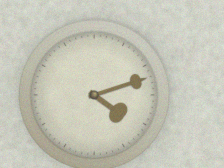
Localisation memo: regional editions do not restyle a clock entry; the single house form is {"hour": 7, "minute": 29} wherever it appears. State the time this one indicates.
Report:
{"hour": 4, "minute": 12}
